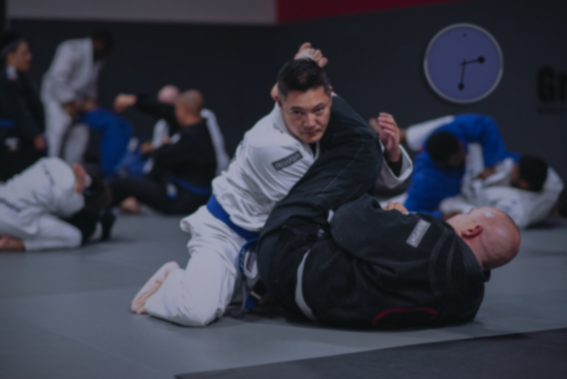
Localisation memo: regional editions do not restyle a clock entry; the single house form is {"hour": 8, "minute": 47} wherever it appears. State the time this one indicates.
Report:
{"hour": 2, "minute": 31}
